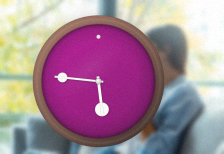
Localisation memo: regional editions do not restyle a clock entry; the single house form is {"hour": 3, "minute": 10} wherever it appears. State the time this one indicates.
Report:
{"hour": 5, "minute": 46}
